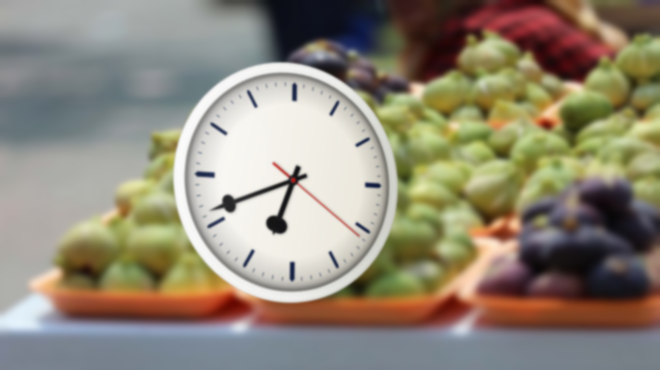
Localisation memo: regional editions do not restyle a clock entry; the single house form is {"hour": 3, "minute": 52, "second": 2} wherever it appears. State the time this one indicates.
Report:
{"hour": 6, "minute": 41, "second": 21}
